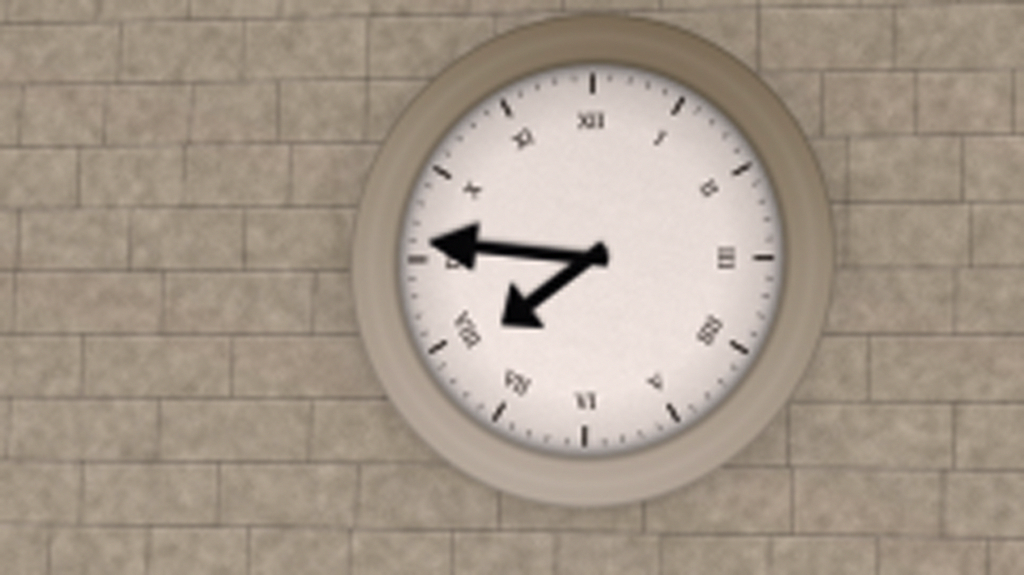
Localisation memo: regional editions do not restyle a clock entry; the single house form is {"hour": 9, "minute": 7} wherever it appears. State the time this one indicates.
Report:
{"hour": 7, "minute": 46}
